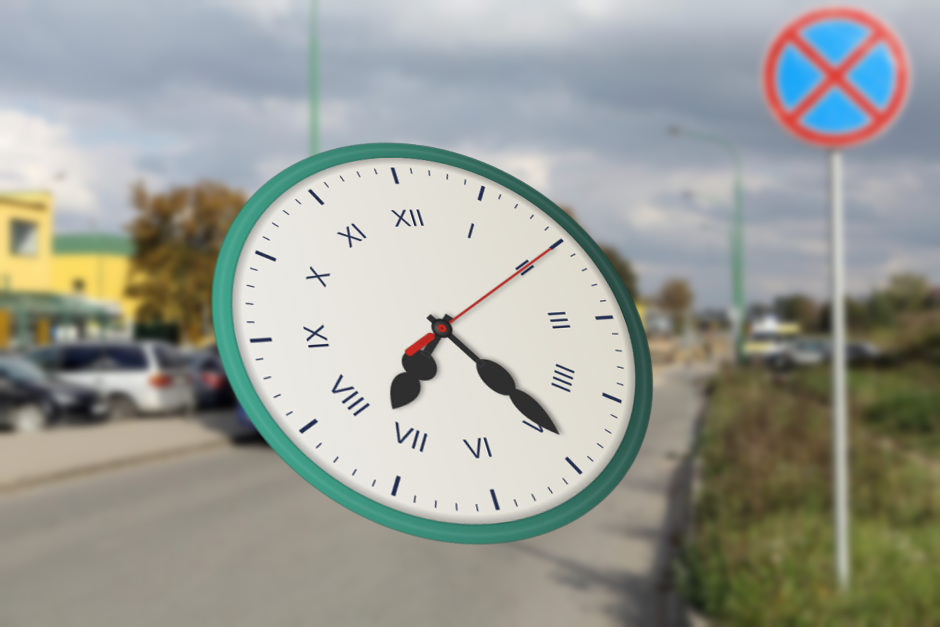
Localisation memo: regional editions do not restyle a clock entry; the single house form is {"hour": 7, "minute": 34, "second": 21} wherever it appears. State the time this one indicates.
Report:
{"hour": 7, "minute": 24, "second": 10}
